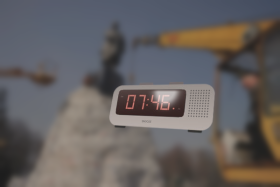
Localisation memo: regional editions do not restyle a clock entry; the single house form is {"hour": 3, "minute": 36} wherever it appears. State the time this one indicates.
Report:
{"hour": 7, "minute": 46}
